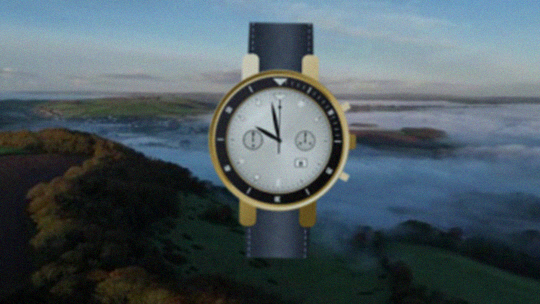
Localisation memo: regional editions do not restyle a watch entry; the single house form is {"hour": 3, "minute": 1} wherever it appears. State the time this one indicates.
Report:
{"hour": 9, "minute": 58}
